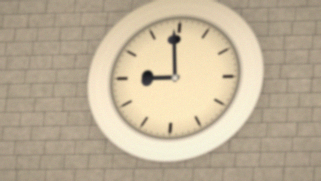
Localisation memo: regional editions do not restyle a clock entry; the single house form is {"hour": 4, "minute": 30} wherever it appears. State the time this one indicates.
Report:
{"hour": 8, "minute": 59}
